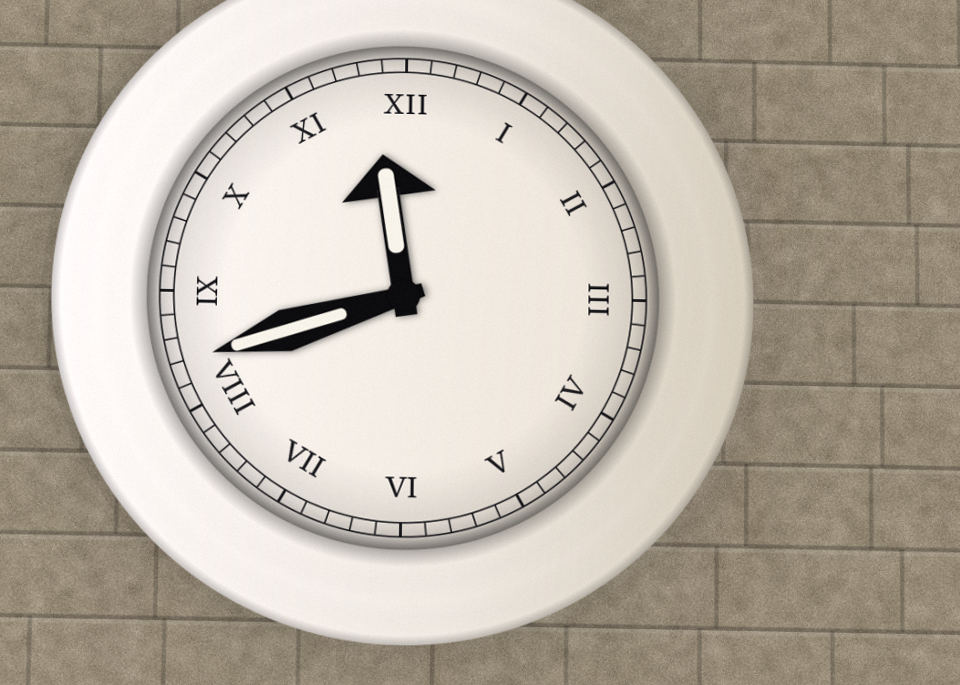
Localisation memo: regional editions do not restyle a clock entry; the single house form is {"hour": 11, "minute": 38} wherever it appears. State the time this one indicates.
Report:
{"hour": 11, "minute": 42}
